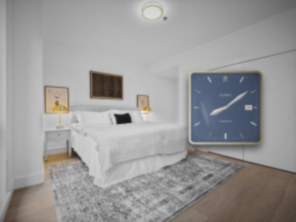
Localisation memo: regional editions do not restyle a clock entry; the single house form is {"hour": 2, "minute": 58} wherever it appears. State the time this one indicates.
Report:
{"hour": 8, "minute": 9}
